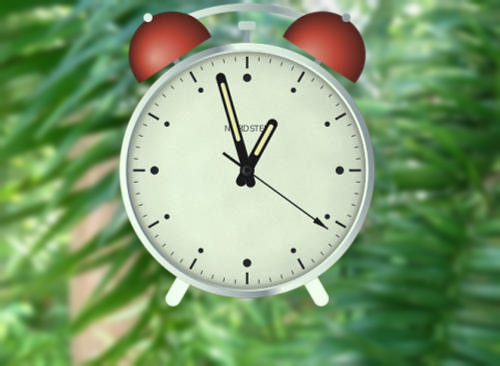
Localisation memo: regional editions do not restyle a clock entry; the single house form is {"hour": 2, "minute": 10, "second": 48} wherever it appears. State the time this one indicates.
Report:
{"hour": 12, "minute": 57, "second": 21}
